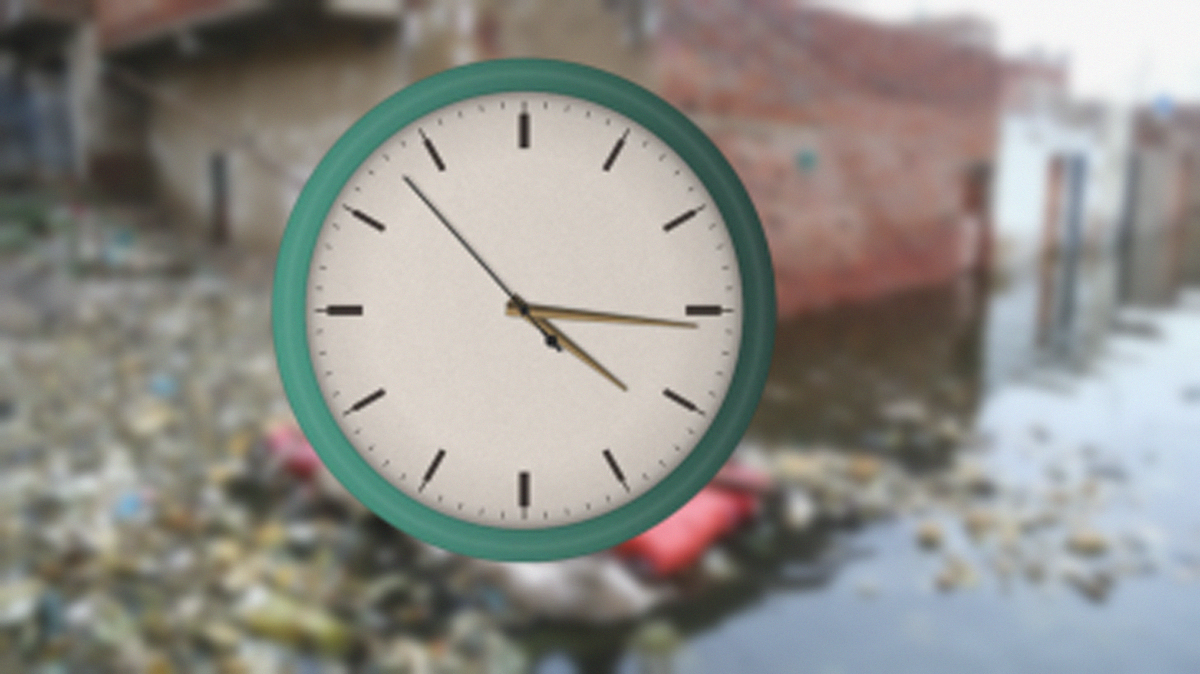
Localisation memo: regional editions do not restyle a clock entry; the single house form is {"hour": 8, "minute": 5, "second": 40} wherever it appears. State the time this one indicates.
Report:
{"hour": 4, "minute": 15, "second": 53}
